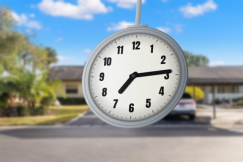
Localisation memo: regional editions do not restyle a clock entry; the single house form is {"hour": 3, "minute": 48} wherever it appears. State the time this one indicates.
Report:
{"hour": 7, "minute": 14}
